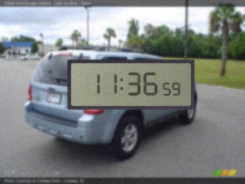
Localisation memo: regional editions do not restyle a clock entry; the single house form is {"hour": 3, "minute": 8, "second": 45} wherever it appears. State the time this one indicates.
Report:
{"hour": 11, "minute": 36, "second": 59}
